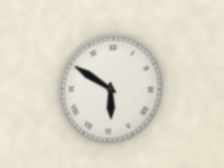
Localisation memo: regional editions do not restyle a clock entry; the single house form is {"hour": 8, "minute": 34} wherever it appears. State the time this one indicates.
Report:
{"hour": 5, "minute": 50}
